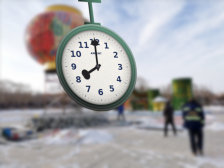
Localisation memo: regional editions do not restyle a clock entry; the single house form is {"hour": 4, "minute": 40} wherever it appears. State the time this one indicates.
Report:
{"hour": 8, "minute": 0}
